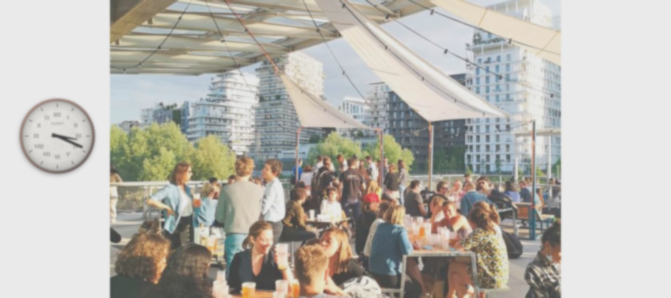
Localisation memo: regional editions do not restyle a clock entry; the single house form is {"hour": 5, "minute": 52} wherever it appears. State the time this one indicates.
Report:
{"hour": 3, "minute": 19}
